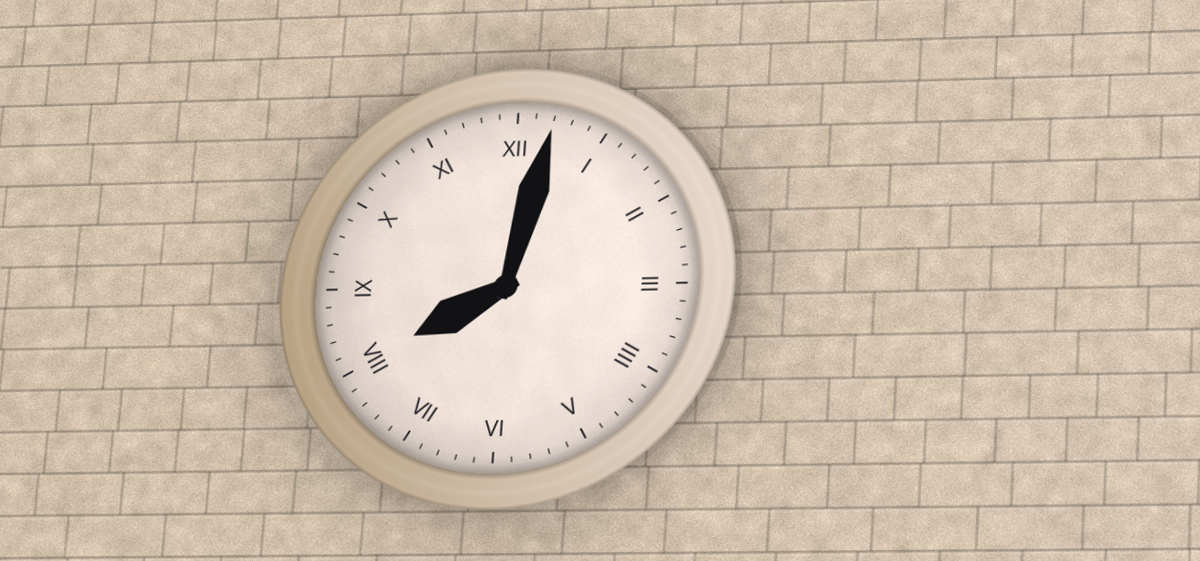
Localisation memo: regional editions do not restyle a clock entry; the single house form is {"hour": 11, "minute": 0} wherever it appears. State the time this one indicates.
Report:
{"hour": 8, "minute": 2}
